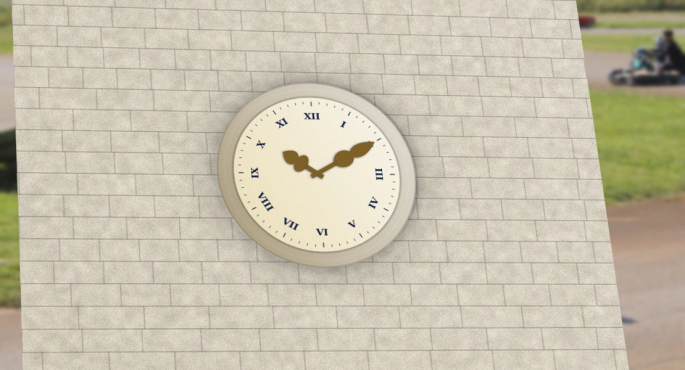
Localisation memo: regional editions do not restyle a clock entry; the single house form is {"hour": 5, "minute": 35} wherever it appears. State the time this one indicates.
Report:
{"hour": 10, "minute": 10}
